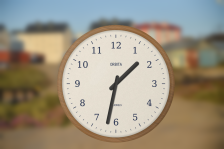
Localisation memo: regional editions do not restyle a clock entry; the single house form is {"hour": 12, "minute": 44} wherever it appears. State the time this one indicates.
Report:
{"hour": 1, "minute": 32}
